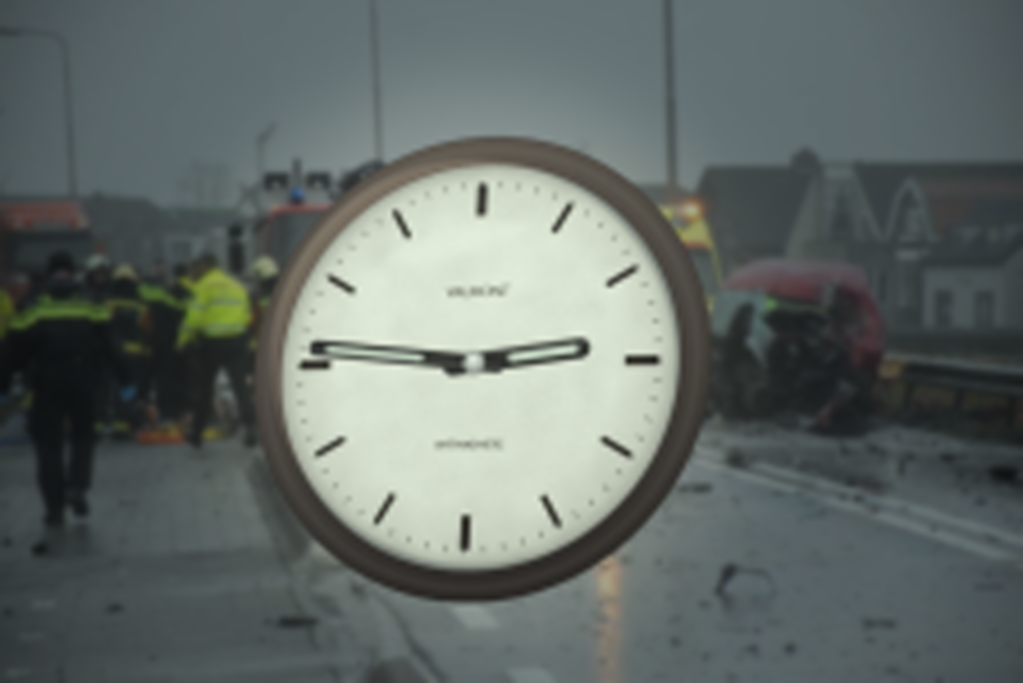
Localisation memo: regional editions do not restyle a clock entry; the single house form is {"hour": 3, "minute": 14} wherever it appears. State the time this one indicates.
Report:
{"hour": 2, "minute": 46}
